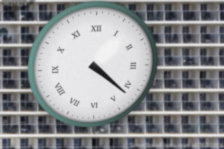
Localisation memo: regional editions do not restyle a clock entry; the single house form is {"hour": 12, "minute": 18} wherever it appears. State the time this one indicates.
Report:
{"hour": 4, "minute": 22}
